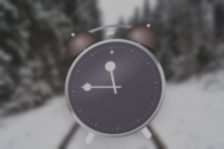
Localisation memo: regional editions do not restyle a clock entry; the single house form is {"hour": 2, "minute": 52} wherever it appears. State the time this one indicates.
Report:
{"hour": 11, "minute": 46}
